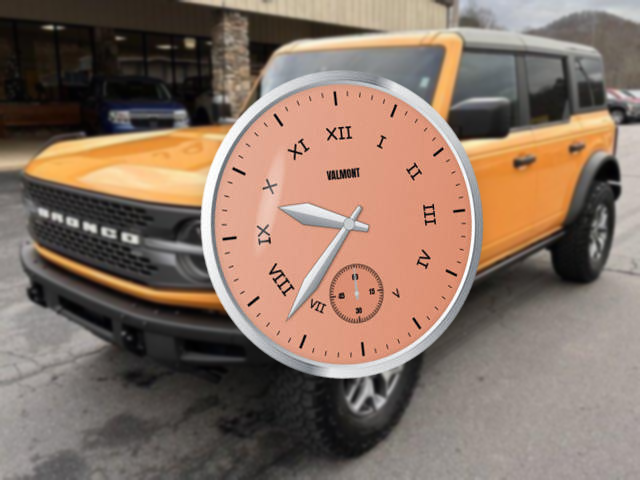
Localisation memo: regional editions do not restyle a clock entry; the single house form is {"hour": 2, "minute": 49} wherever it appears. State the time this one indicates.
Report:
{"hour": 9, "minute": 37}
